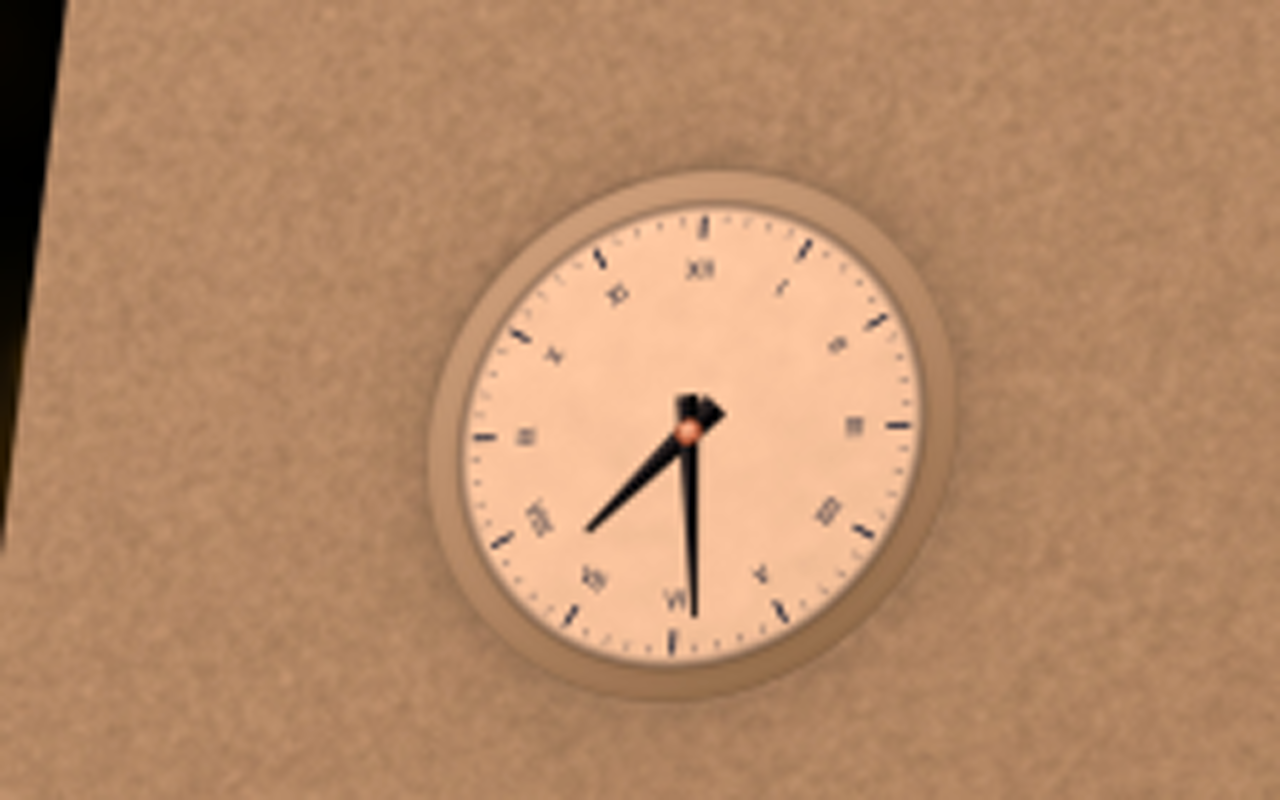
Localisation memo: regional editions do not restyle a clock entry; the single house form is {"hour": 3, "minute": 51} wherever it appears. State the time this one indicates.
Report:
{"hour": 7, "minute": 29}
